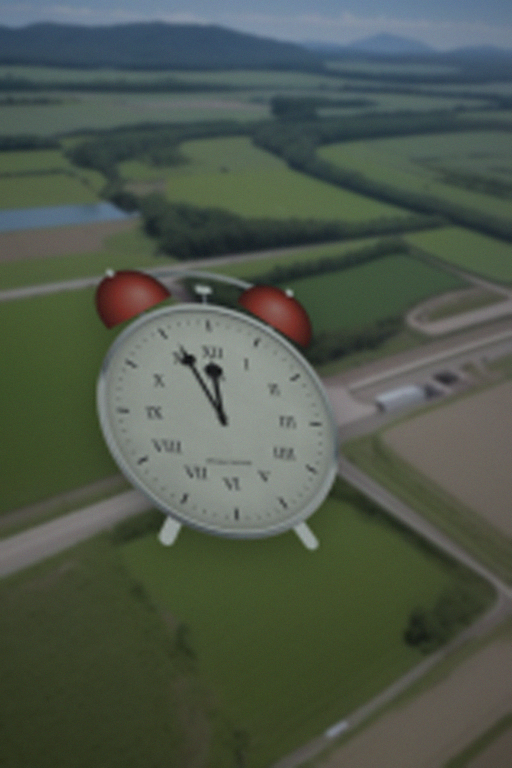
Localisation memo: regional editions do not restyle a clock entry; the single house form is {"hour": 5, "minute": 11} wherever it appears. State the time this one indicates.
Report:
{"hour": 11, "minute": 56}
